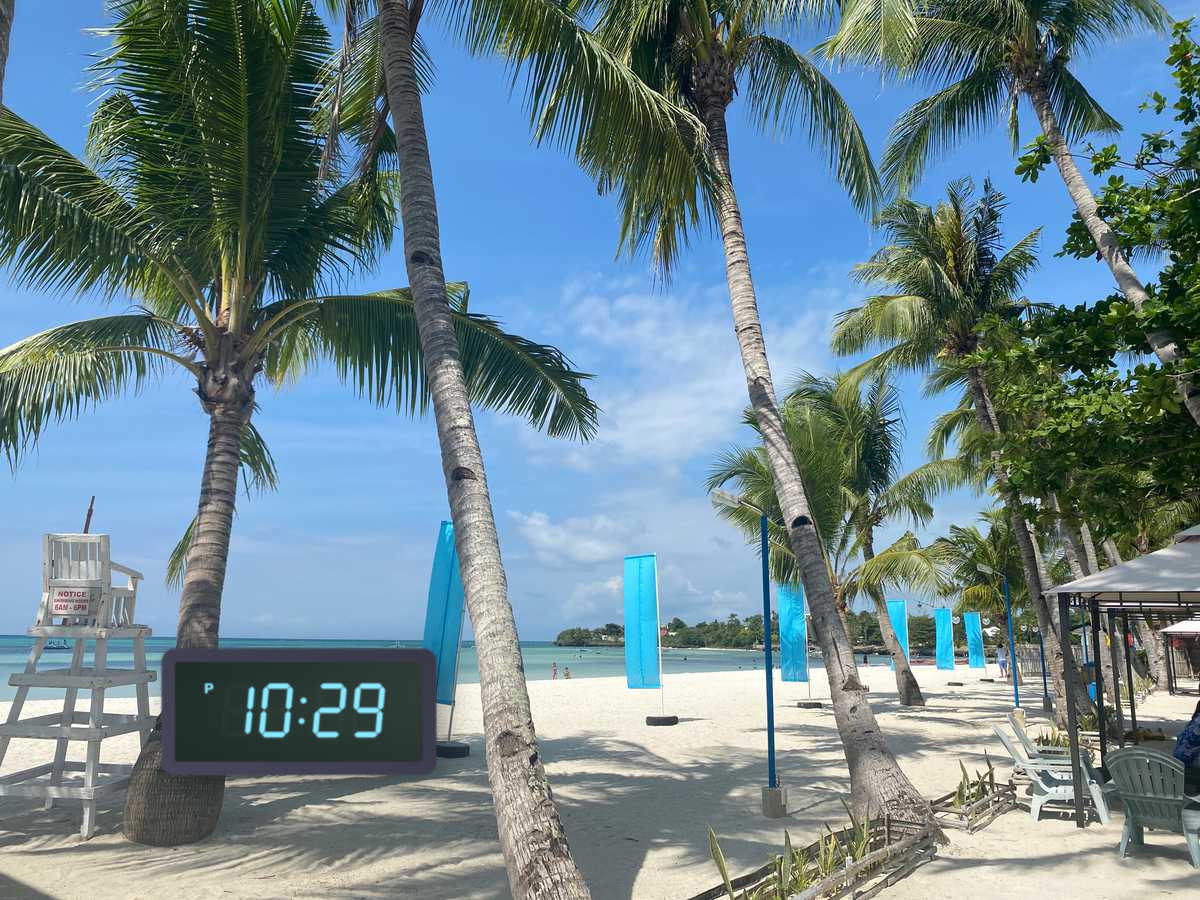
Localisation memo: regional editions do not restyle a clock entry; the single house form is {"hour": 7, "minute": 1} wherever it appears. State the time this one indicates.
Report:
{"hour": 10, "minute": 29}
